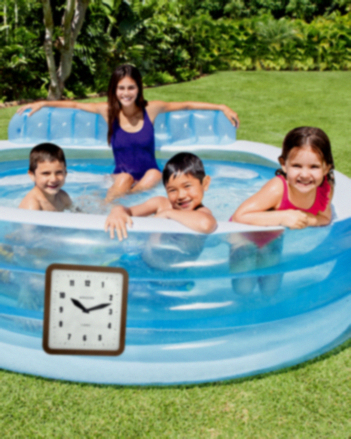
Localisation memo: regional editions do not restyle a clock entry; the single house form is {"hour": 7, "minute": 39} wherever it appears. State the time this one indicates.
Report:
{"hour": 10, "minute": 12}
